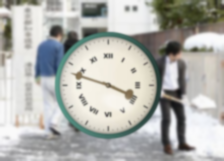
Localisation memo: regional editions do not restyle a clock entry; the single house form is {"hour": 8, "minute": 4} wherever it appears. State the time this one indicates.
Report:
{"hour": 3, "minute": 48}
